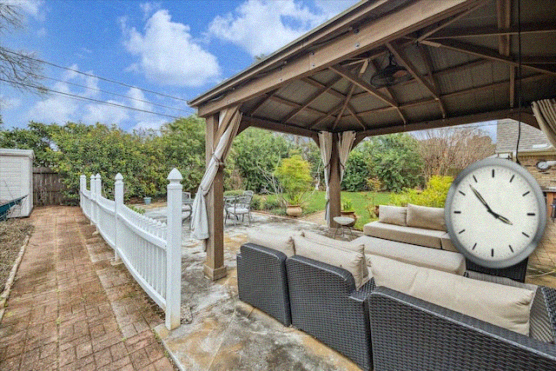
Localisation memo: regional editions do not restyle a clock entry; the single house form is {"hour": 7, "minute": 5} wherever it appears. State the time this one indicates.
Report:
{"hour": 3, "minute": 53}
